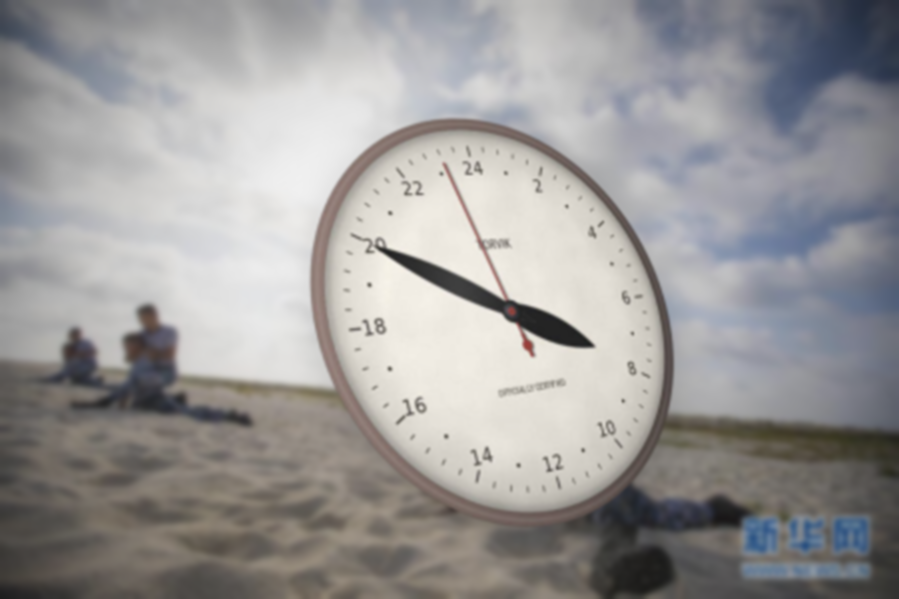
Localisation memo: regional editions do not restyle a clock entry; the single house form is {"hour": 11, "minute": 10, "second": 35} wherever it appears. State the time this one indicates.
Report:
{"hour": 7, "minute": 49, "second": 58}
